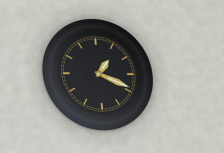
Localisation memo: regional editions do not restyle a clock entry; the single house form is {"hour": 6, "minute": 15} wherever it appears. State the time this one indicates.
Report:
{"hour": 1, "minute": 19}
